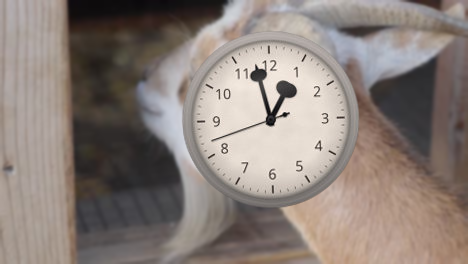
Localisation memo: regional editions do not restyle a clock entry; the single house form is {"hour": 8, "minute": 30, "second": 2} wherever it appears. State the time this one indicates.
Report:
{"hour": 12, "minute": 57, "second": 42}
